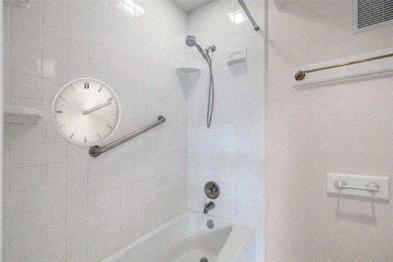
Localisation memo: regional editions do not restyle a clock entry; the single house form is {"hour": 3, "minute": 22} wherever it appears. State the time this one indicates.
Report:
{"hour": 2, "minute": 11}
